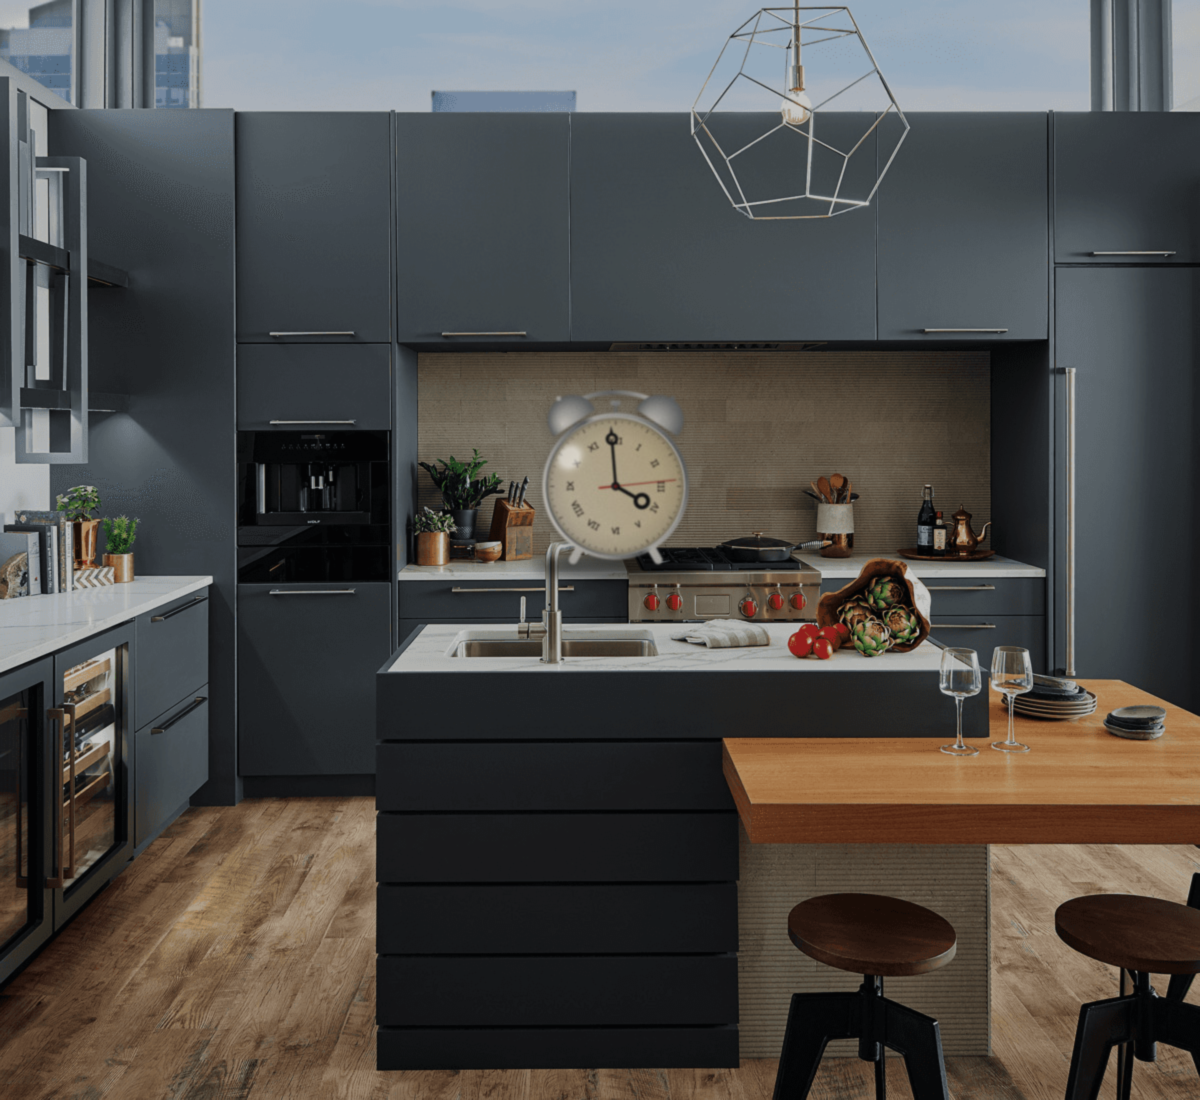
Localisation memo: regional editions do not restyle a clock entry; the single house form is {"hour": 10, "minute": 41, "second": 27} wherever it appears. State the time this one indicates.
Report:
{"hour": 3, "minute": 59, "second": 14}
